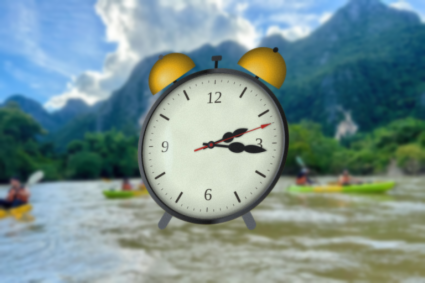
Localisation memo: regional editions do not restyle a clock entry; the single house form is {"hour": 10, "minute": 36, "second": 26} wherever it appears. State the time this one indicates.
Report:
{"hour": 2, "minute": 16, "second": 12}
